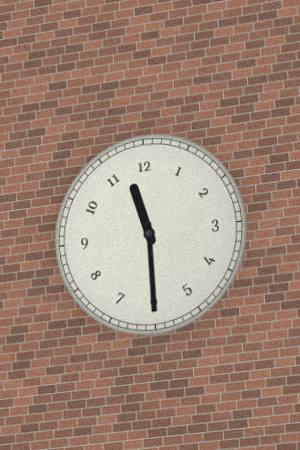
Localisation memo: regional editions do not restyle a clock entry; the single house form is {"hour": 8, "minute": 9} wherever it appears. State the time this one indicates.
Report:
{"hour": 11, "minute": 30}
